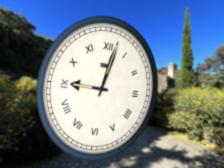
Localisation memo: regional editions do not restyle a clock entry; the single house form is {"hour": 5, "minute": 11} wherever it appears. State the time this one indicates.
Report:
{"hour": 9, "minute": 2}
